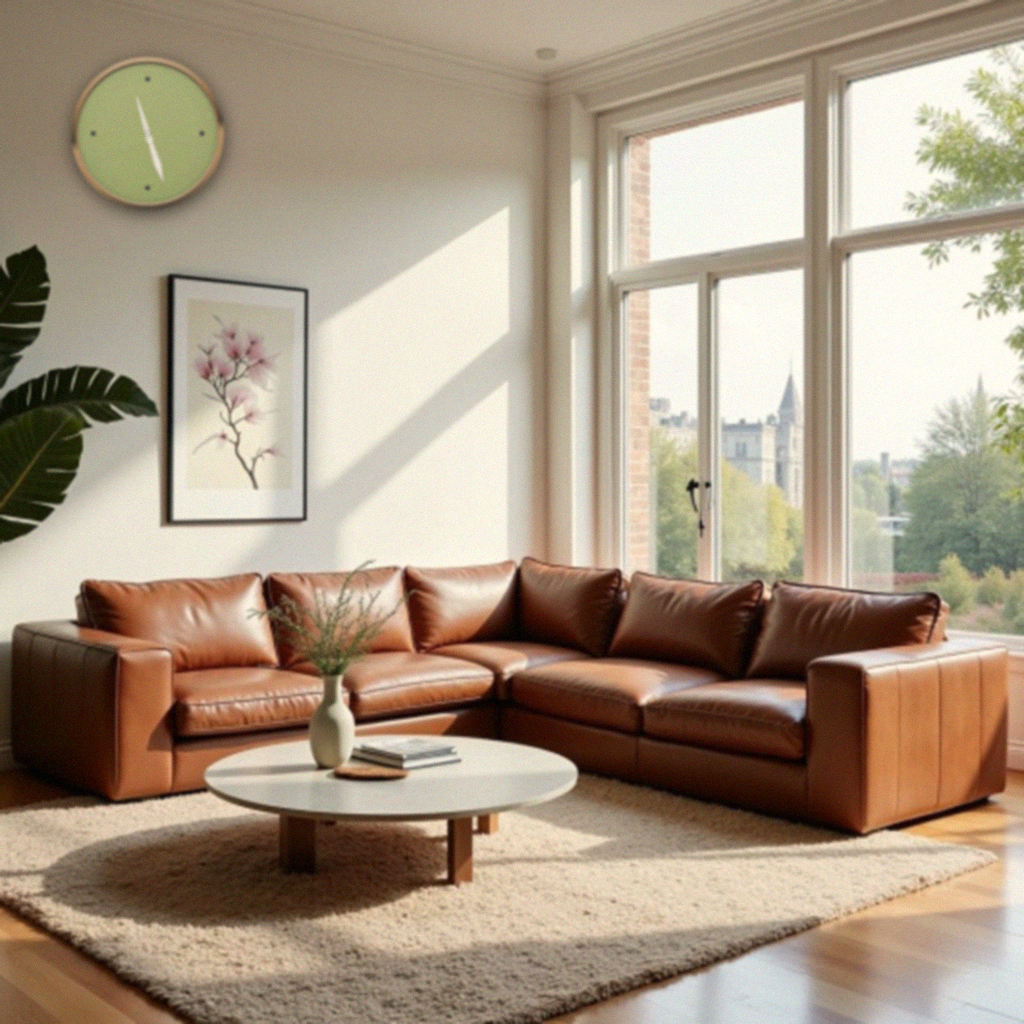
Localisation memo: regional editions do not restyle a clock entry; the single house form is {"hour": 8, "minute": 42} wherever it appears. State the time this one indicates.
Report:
{"hour": 11, "minute": 27}
